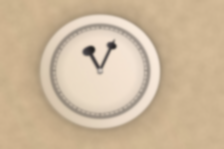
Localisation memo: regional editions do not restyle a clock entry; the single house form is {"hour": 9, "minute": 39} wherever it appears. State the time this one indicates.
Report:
{"hour": 11, "minute": 4}
